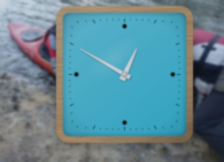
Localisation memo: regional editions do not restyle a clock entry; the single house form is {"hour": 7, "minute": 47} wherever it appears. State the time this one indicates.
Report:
{"hour": 12, "minute": 50}
